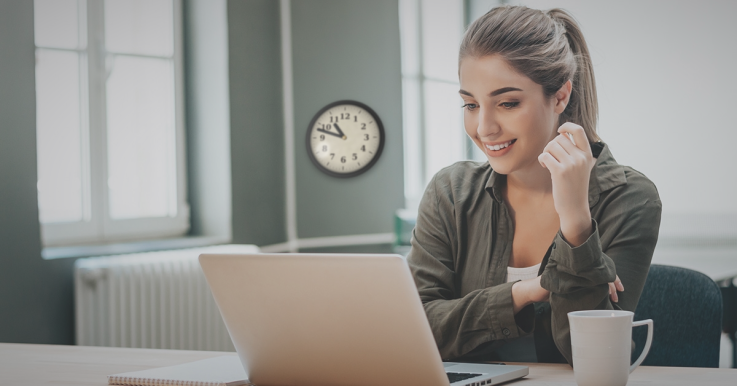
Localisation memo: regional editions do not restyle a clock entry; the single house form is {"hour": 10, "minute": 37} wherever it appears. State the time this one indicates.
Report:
{"hour": 10, "minute": 48}
